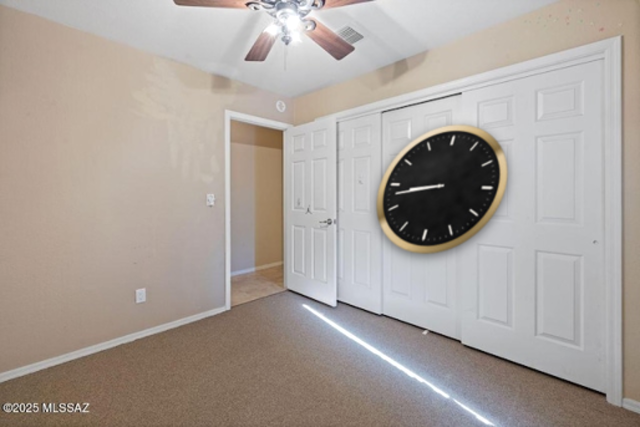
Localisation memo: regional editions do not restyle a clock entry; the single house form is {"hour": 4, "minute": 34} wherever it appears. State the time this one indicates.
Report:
{"hour": 8, "minute": 43}
